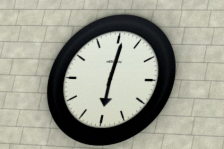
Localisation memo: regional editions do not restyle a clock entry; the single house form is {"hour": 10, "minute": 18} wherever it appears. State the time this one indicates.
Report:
{"hour": 6, "minute": 1}
